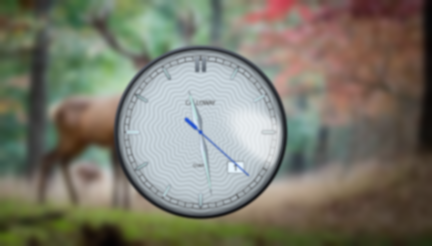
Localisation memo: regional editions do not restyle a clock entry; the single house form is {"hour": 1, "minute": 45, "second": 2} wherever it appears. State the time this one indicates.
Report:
{"hour": 11, "minute": 28, "second": 22}
